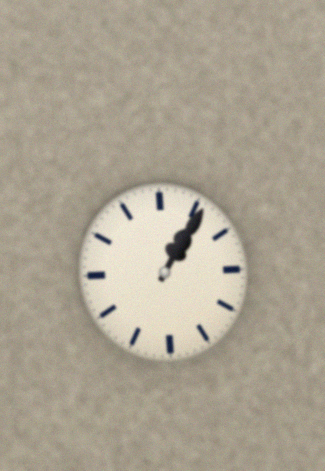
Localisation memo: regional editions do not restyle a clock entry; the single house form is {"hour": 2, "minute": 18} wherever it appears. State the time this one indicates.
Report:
{"hour": 1, "minute": 6}
